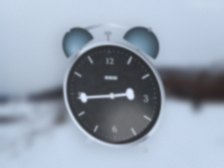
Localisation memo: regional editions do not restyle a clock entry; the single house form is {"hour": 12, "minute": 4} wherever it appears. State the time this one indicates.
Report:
{"hour": 2, "minute": 44}
